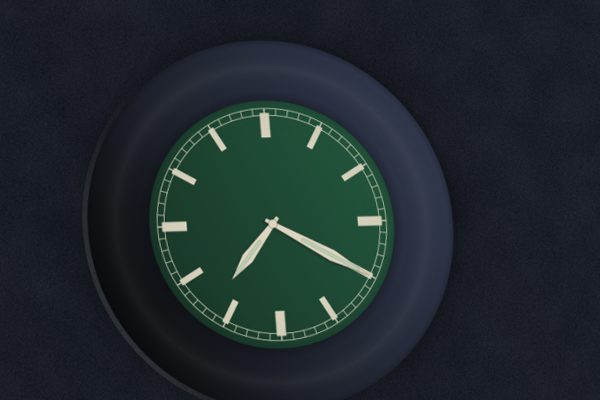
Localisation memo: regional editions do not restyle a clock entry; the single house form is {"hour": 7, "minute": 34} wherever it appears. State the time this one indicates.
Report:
{"hour": 7, "minute": 20}
